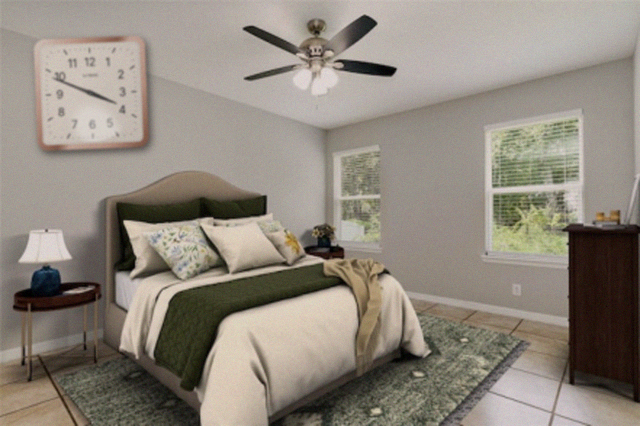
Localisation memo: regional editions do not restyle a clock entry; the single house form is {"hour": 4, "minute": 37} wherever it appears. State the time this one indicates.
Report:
{"hour": 3, "minute": 49}
